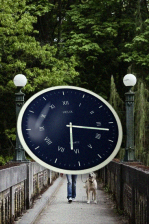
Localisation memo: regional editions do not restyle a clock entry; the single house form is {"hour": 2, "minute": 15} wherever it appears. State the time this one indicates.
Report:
{"hour": 6, "minute": 17}
